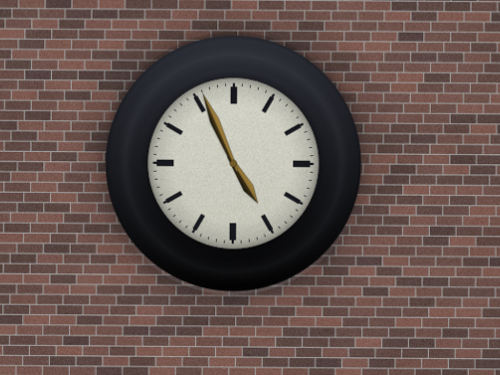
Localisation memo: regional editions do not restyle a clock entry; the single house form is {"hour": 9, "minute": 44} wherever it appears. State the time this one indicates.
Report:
{"hour": 4, "minute": 56}
